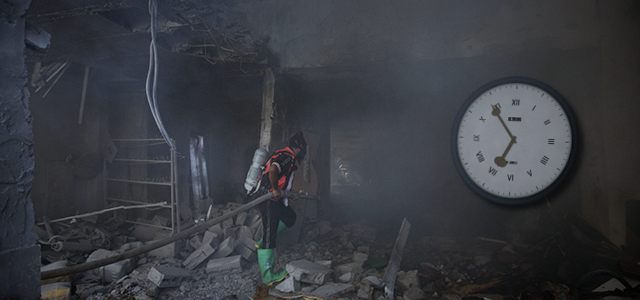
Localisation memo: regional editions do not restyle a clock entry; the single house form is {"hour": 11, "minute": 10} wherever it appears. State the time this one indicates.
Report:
{"hour": 6, "minute": 54}
